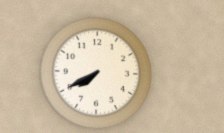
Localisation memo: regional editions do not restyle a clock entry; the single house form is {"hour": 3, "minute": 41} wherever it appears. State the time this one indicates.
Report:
{"hour": 7, "minute": 40}
